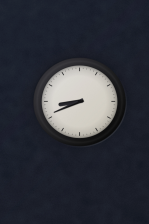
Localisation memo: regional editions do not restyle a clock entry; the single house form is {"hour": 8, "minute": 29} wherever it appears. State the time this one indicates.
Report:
{"hour": 8, "minute": 41}
